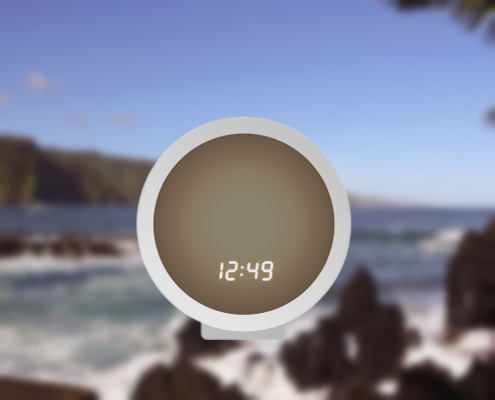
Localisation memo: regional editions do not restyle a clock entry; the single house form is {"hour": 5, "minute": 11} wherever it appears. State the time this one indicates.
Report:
{"hour": 12, "minute": 49}
